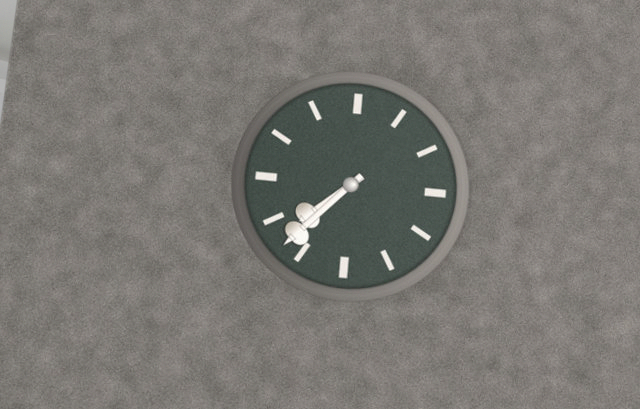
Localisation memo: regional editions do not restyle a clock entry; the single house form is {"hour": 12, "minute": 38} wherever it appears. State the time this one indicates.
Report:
{"hour": 7, "minute": 37}
